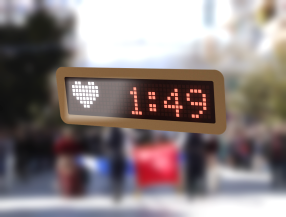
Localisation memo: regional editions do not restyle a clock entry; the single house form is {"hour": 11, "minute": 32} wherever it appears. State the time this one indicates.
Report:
{"hour": 1, "minute": 49}
